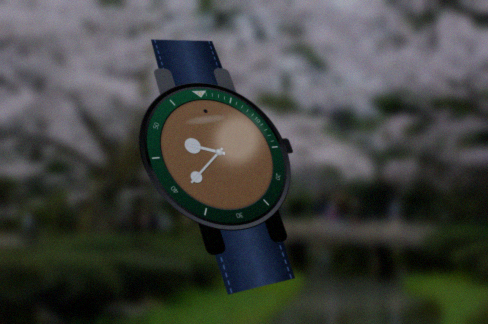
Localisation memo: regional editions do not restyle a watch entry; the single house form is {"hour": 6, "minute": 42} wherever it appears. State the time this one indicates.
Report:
{"hour": 9, "minute": 39}
